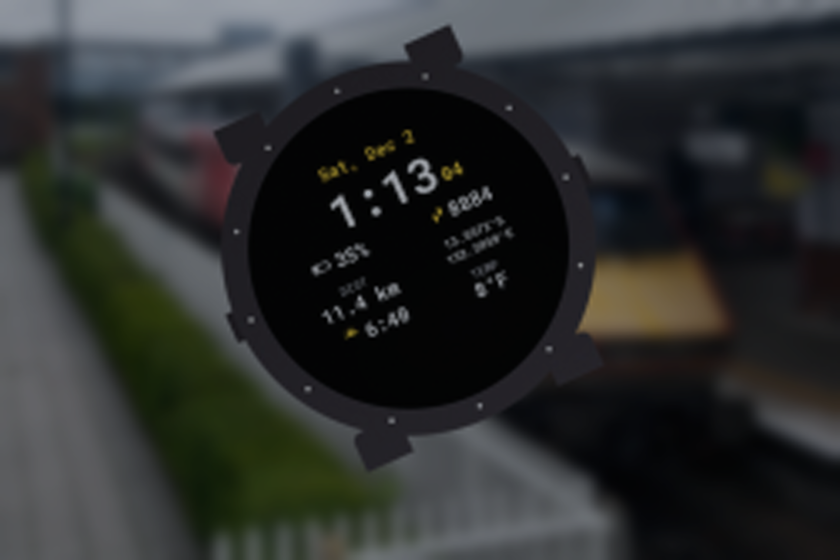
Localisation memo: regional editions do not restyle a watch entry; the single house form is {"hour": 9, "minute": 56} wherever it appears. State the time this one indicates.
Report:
{"hour": 1, "minute": 13}
